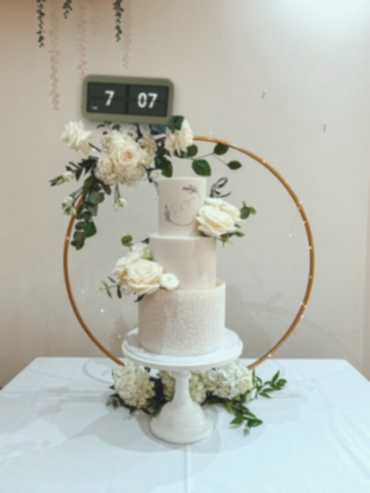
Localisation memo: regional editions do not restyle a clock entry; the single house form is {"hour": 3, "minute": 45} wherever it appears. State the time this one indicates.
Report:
{"hour": 7, "minute": 7}
